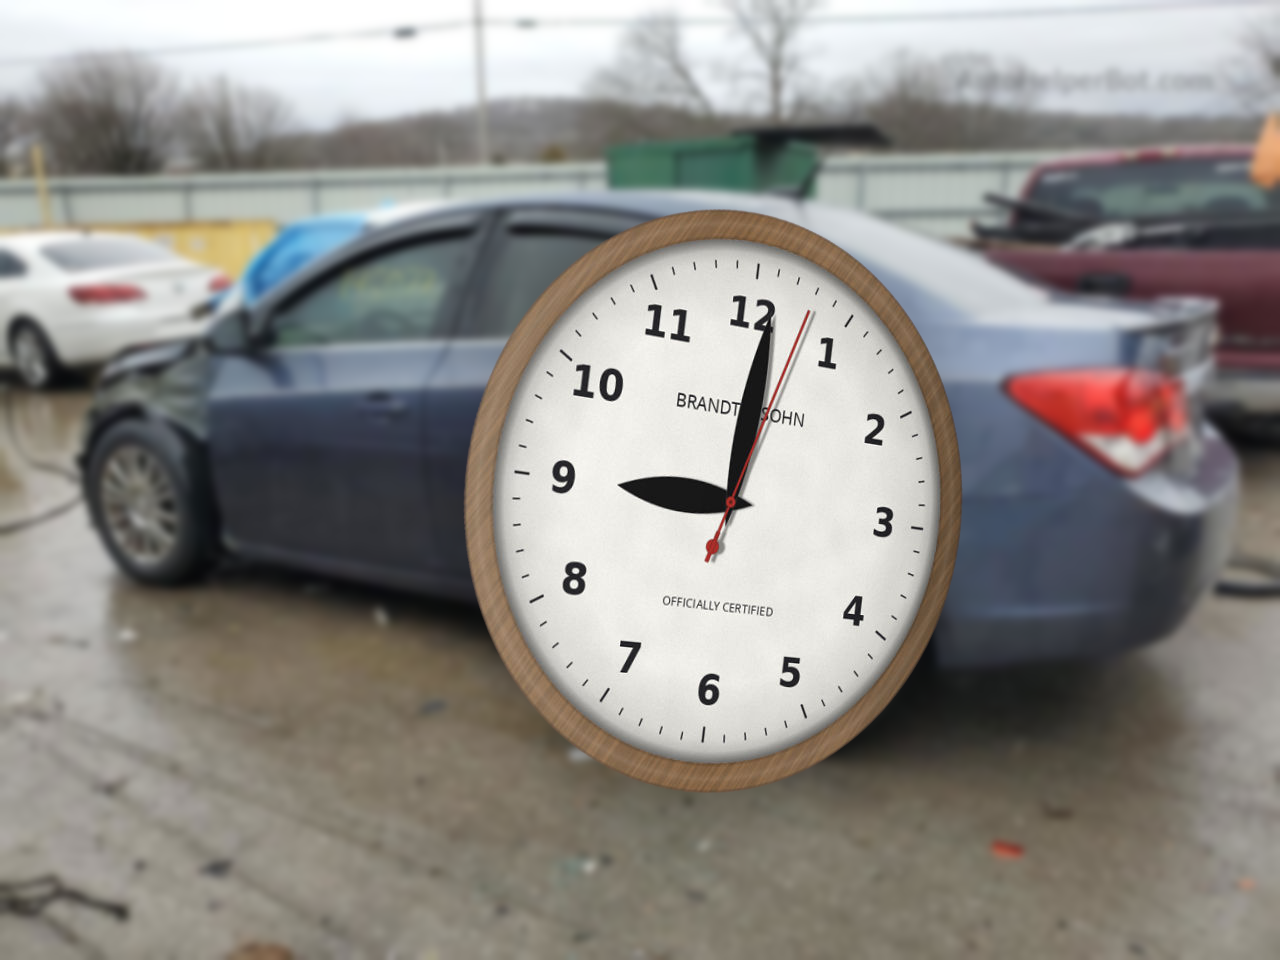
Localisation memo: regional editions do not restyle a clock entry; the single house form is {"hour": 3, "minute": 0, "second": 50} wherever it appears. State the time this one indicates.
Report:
{"hour": 9, "minute": 1, "second": 3}
